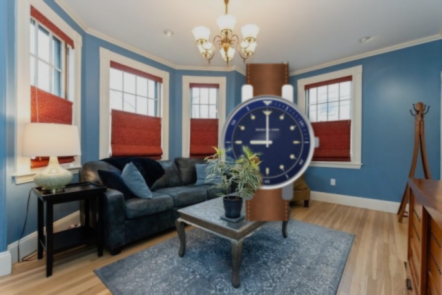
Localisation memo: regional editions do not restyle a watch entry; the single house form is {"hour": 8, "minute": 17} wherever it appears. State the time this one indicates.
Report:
{"hour": 9, "minute": 0}
